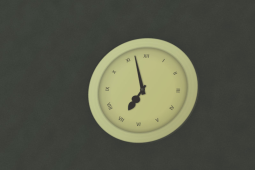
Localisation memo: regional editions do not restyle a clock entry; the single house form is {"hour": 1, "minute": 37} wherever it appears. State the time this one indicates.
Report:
{"hour": 6, "minute": 57}
